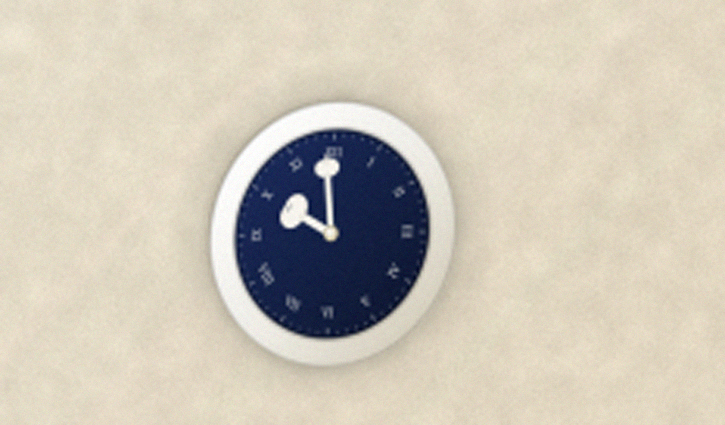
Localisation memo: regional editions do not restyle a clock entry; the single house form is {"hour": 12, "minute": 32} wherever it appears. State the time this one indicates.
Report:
{"hour": 9, "minute": 59}
